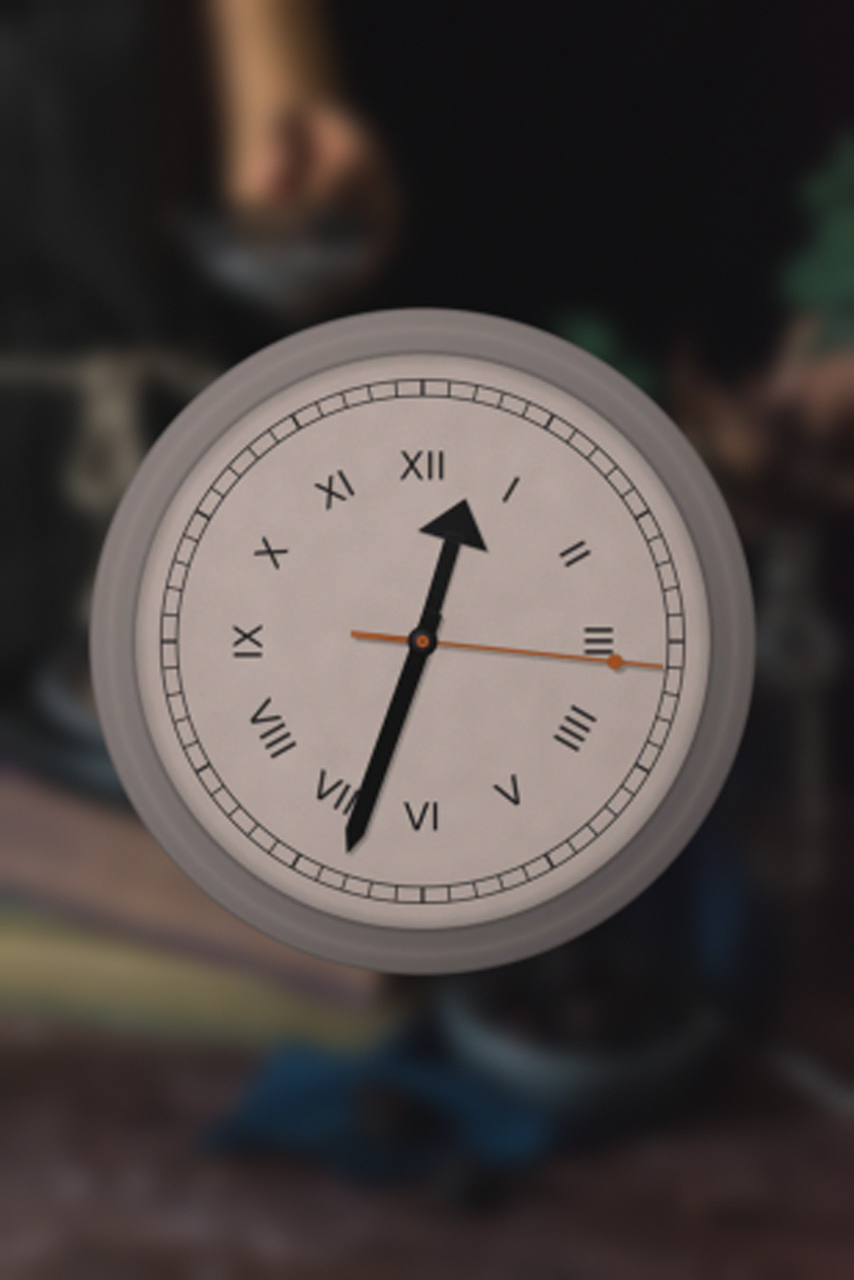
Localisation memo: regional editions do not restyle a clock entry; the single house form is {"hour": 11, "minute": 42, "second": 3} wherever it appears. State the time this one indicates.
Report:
{"hour": 12, "minute": 33, "second": 16}
